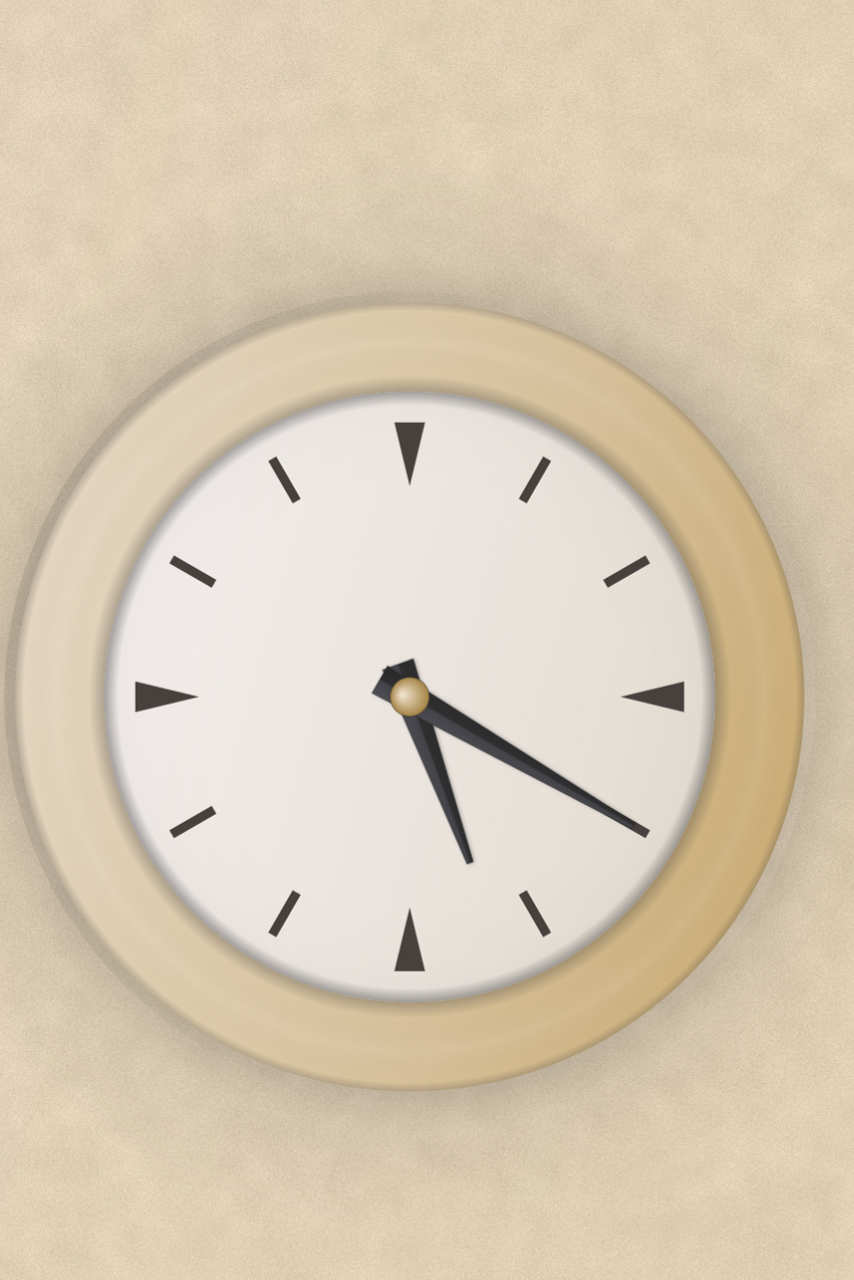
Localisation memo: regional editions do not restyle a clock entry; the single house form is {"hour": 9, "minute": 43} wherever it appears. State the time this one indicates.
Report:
{"hour": 5, "minute": 20}
